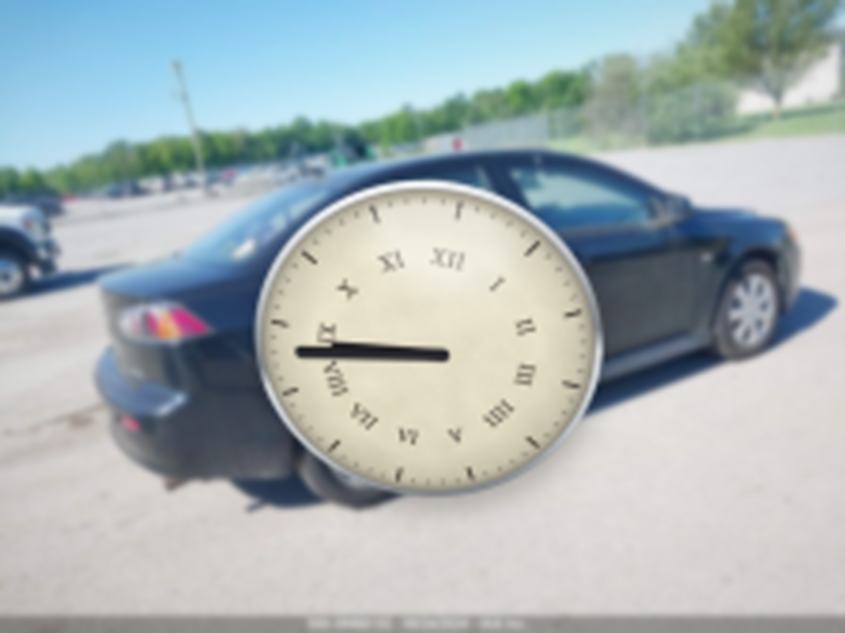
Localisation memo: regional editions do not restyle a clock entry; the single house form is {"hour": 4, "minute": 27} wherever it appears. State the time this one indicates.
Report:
{"hour": 8, "minute": 43}
